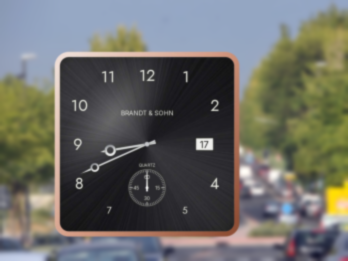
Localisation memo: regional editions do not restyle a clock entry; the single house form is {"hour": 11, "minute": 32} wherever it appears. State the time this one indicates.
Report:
{"hour": 8, "minute": 41}
